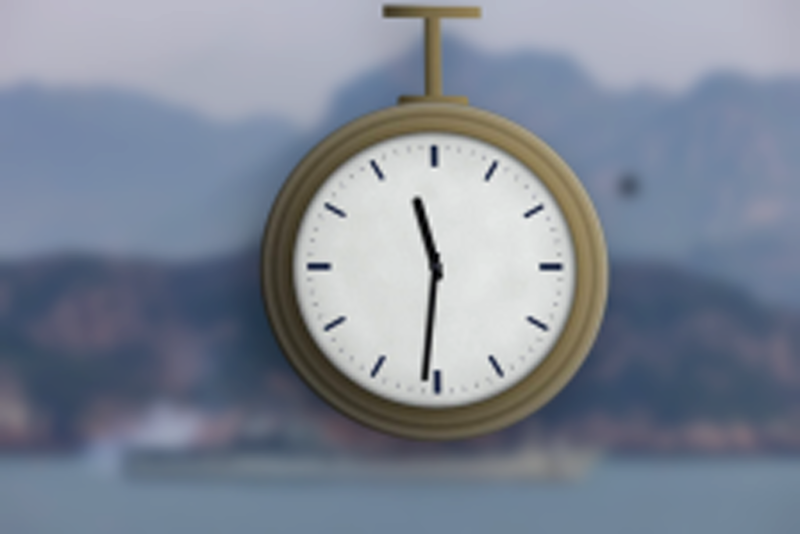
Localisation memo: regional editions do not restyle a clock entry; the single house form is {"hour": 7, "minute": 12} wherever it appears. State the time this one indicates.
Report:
{"hour": 11, "minute": 31}
